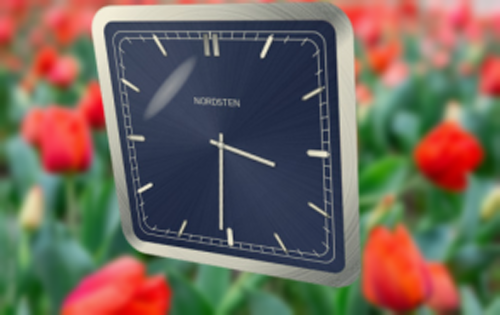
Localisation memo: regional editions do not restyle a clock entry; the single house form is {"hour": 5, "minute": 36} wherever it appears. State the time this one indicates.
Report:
{"hour": 3, "minute": 31}
